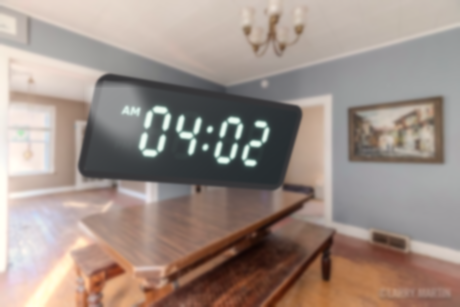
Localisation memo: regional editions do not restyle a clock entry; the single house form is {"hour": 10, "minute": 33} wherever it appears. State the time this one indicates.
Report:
{"hour": 4, "minute": 2}
